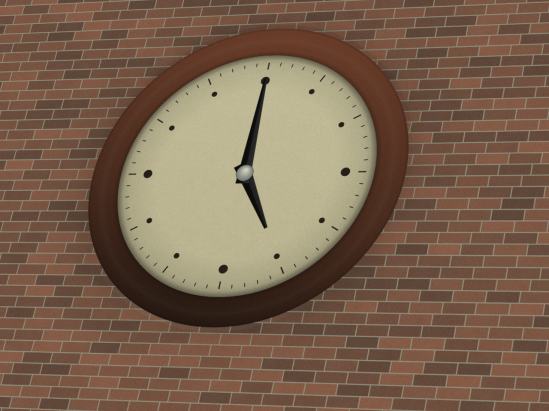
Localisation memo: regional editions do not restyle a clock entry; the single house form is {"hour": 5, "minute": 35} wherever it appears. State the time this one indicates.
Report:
{"hour": 5, "minute": 0}
